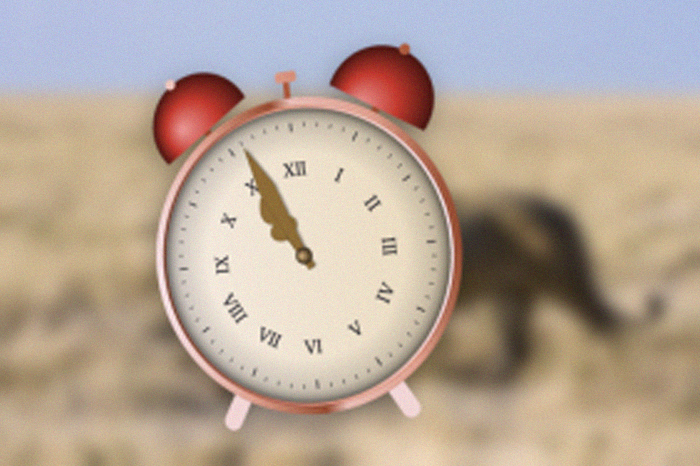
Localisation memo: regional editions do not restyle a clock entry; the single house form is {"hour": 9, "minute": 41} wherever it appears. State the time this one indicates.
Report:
{"hour": 10, "minute": 56}
